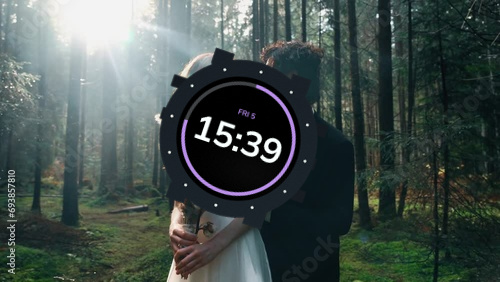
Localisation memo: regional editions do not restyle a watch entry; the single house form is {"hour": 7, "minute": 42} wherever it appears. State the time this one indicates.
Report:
{"hour": 15, "minute": 39}
